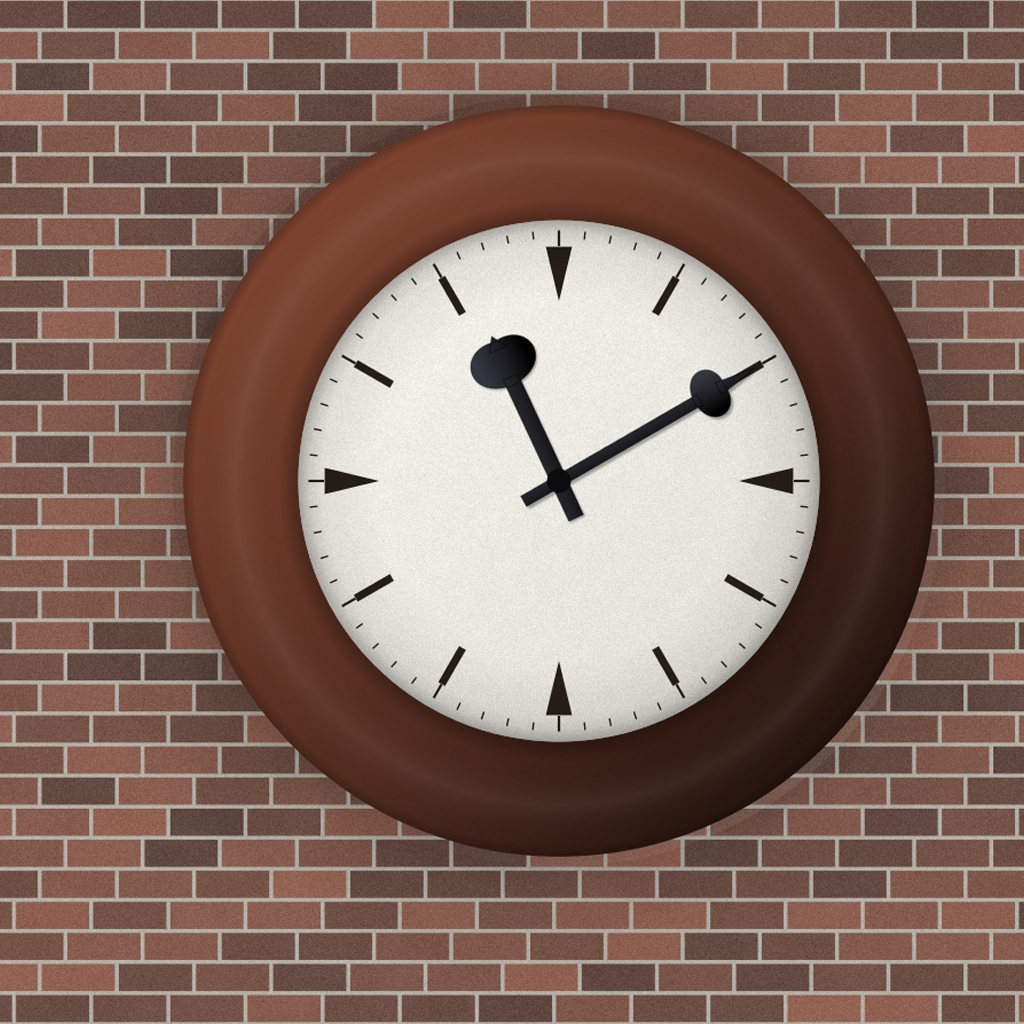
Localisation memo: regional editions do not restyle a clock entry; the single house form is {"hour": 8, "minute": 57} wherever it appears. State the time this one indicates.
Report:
{"hour": 11, "minute": 10}
